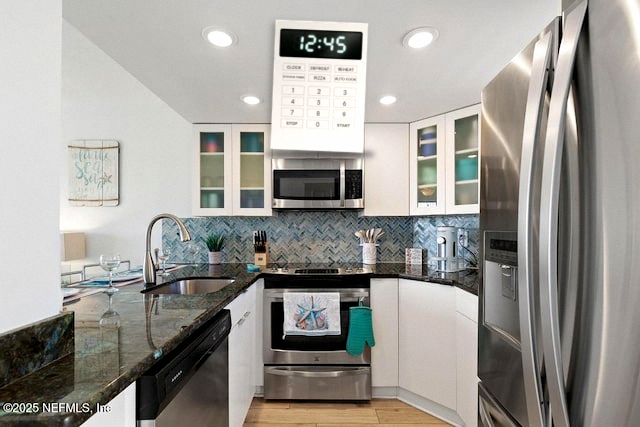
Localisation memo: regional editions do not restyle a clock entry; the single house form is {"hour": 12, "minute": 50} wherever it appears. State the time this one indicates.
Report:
{"hour": 12, "minute": 45}
